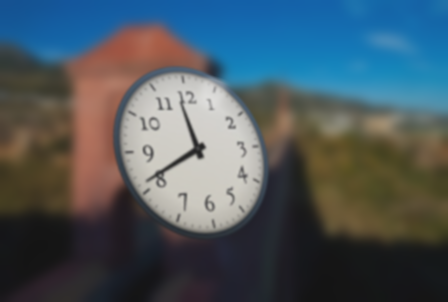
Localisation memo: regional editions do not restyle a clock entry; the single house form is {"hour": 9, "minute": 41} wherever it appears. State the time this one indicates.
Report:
{"hour": 11, "minute": 41}
